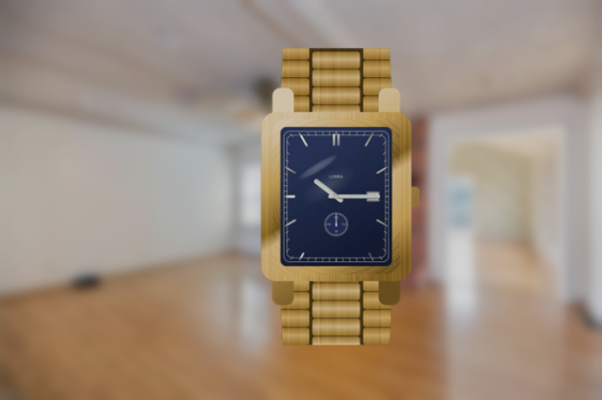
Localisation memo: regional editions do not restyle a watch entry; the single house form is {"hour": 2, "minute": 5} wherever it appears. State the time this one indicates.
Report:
{"hour": 10, "minute": 15}
